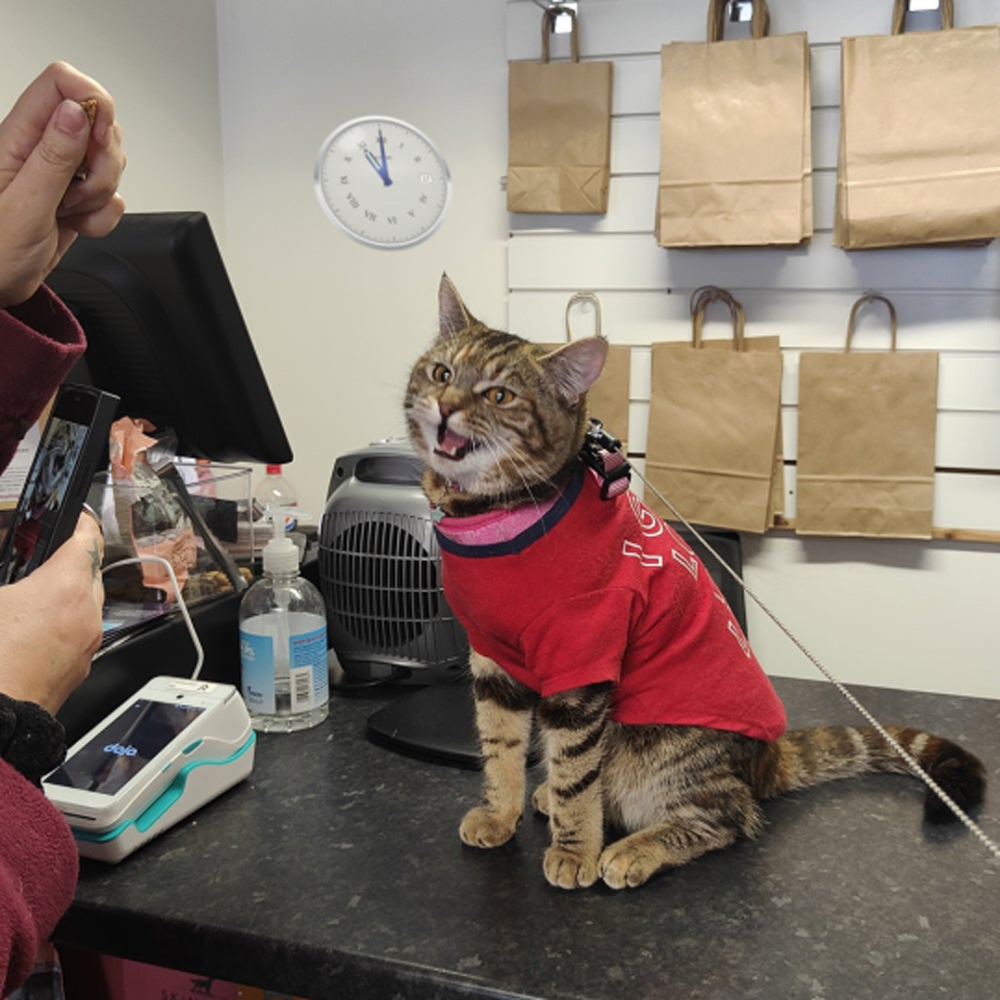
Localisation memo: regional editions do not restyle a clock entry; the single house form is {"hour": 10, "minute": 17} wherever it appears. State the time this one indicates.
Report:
{"hour": 11, "minute": 0}
